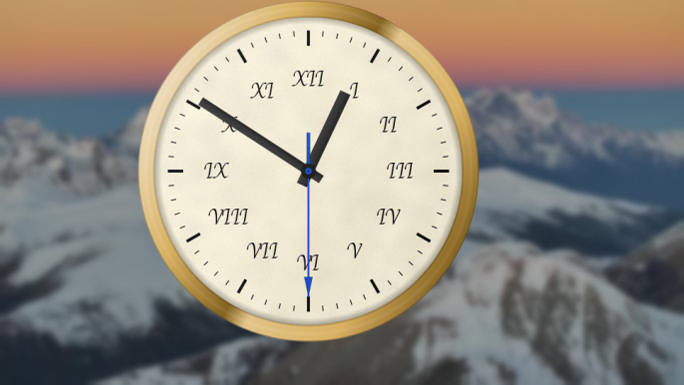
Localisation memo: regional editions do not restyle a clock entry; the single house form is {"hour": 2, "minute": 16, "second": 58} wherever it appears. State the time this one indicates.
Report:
{"hour": 12, "minute": 50, "second": 30}
